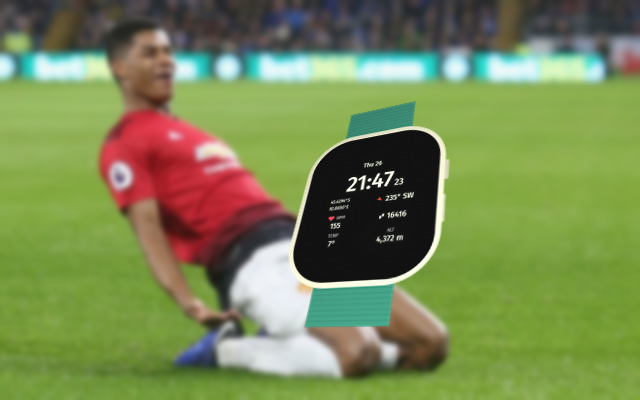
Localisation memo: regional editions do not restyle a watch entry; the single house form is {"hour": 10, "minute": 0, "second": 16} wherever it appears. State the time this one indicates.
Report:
{"hour": 21, "minute": 47, "second": 23}
